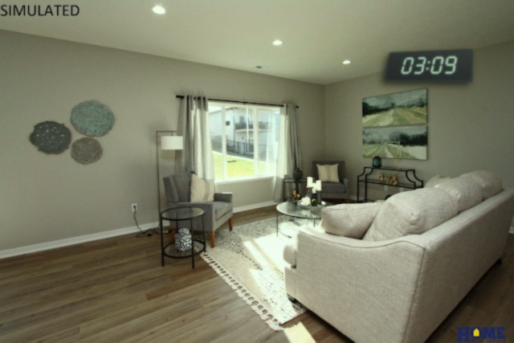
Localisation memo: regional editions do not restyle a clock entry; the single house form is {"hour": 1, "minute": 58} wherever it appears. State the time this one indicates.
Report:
{"hour": 3, "minute": 9}
